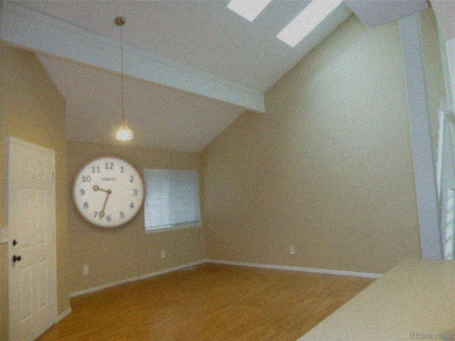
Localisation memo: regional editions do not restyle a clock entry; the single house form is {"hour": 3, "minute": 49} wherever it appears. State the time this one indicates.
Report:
{"hour": 9, "minute": 33}
